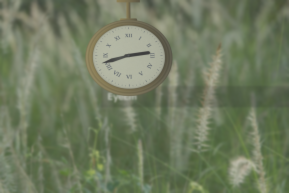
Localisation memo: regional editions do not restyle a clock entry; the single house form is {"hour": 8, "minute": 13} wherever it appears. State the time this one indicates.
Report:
{"hour": 2, "minute": 42}
